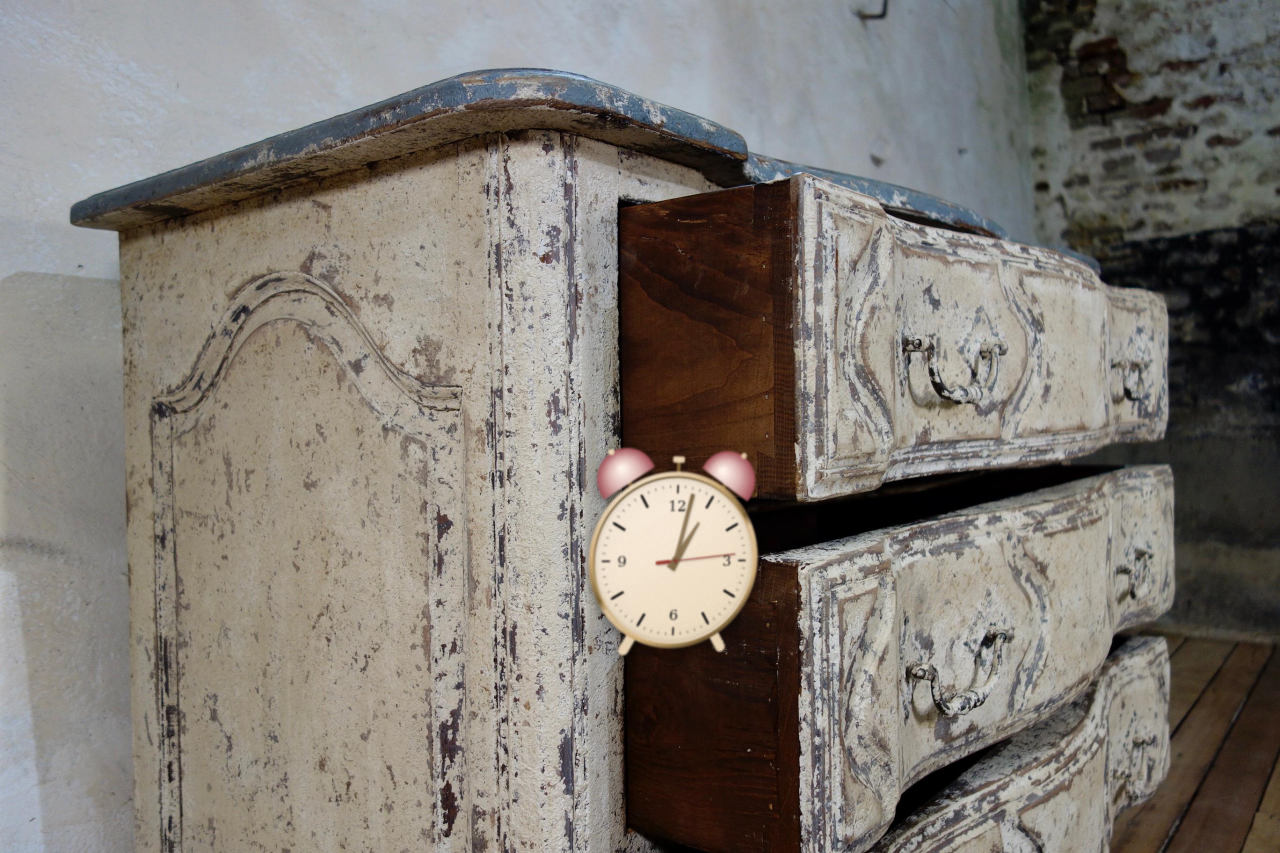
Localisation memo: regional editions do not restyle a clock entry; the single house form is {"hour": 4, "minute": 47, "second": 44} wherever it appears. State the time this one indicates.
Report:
{"hour": 1, "minute": 2, "second": 14}
